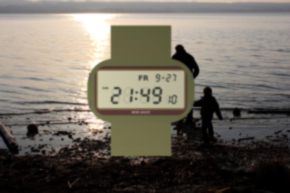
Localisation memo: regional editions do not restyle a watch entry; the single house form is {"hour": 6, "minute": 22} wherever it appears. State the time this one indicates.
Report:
{"hour": 21, "minute": 49}
